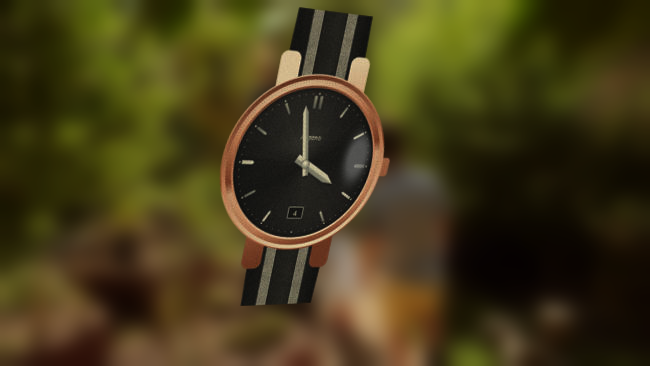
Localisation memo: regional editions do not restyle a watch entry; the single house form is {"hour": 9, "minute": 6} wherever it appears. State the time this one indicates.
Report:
{"hour": 3, "minute": 58}
